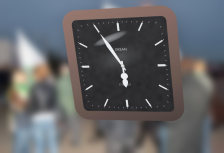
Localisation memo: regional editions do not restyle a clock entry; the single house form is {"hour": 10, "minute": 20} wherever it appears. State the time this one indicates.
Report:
{"hour": 5, "minute": 55}
